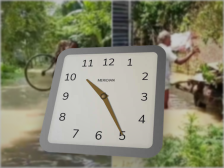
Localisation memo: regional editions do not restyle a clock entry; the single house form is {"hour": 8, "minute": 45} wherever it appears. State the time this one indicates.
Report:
{"hour": 10, "minute": 25}
